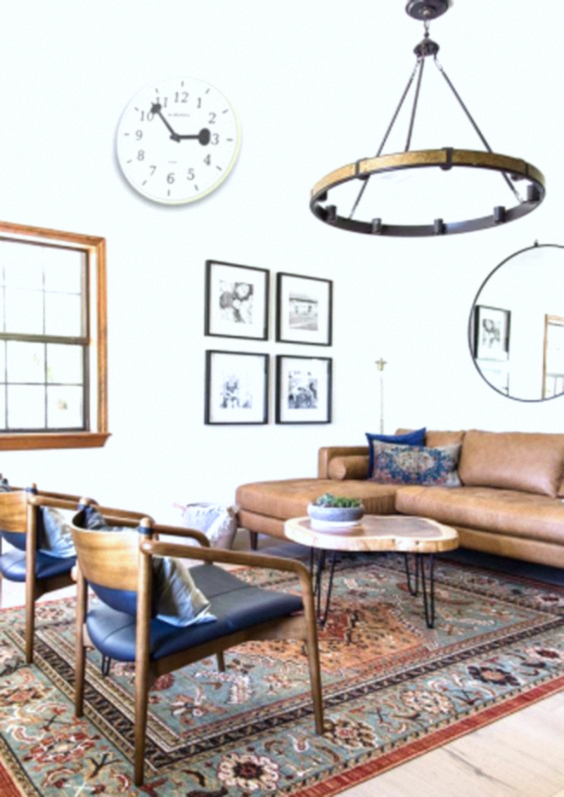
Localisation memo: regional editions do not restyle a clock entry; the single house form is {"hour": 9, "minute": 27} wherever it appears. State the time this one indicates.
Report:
{"hour": 2, "minute": 53}
